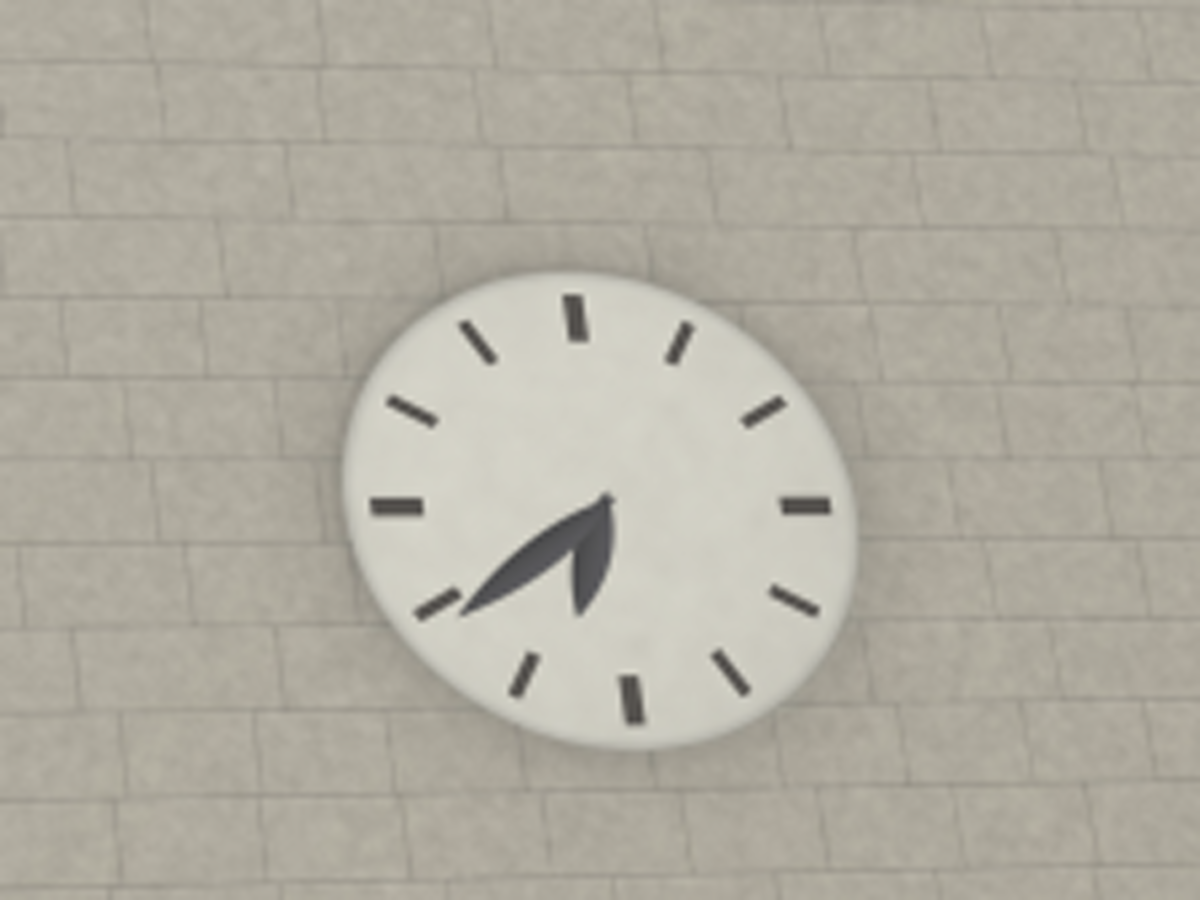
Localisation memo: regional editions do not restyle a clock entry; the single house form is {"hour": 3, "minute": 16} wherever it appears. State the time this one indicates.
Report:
{"hour": 6, "minute": 39}
